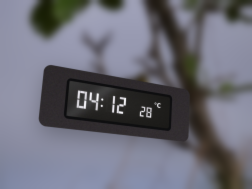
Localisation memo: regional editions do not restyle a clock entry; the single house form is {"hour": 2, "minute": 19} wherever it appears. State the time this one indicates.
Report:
{"hour": 4, "minute": 12}
